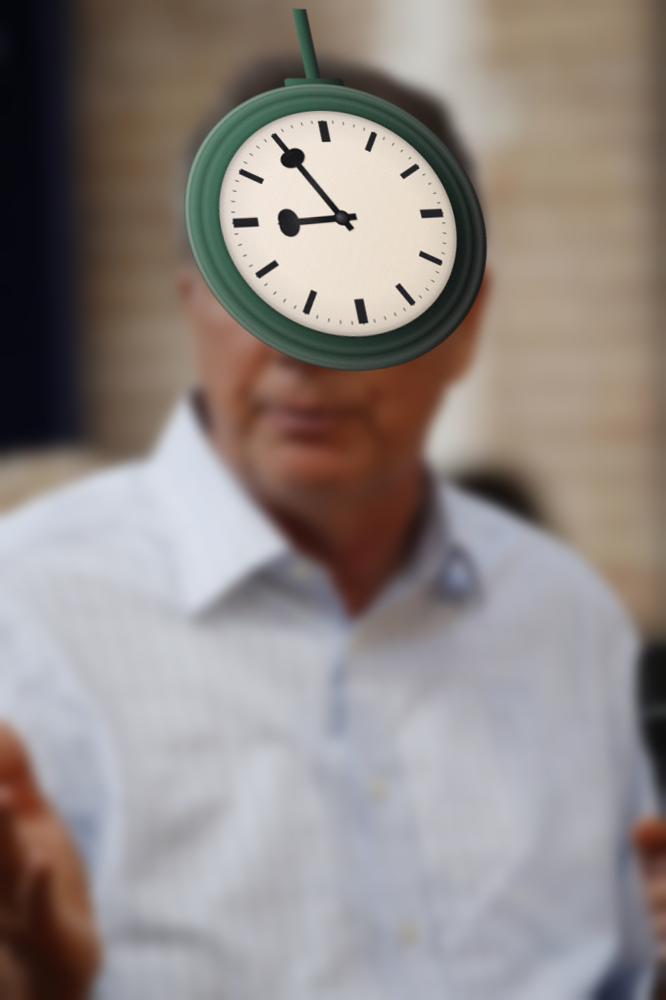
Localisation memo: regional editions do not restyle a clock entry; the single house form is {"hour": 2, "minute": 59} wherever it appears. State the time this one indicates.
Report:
{"hour": 8, "minute": 55}
